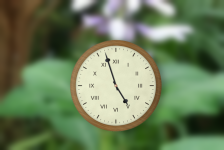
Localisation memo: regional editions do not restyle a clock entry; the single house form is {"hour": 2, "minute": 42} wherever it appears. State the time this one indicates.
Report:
{"hour": 4, "minute": 57}
